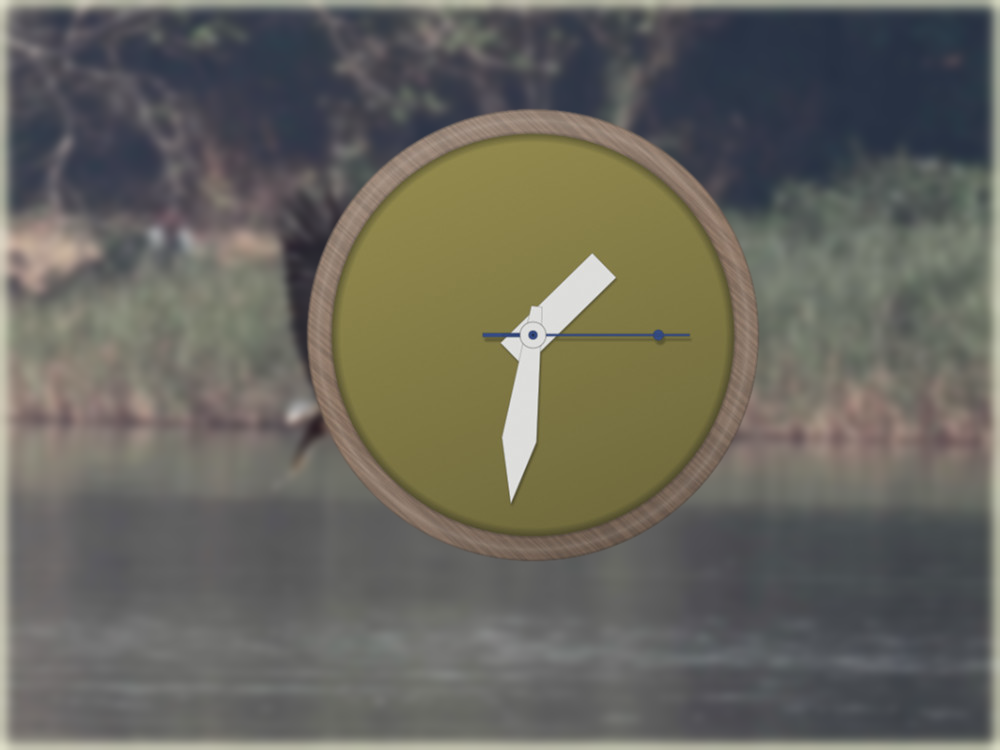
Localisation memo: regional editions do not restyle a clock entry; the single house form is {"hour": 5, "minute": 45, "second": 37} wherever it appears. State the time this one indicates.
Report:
{"hour": 1, "minute": 31, "second": 15}
